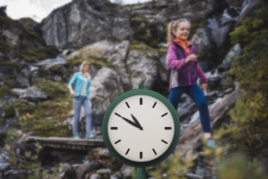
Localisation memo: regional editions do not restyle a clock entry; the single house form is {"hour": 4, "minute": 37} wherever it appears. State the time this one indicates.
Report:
{"hour": 10, "minute": 50}
